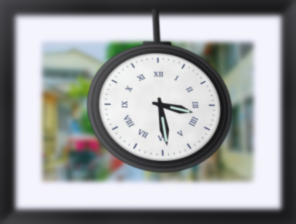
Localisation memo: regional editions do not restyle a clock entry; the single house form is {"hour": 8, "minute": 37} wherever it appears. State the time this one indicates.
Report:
{"hour": 3, "minute": 29}
